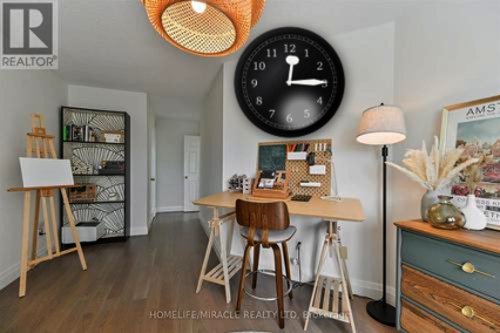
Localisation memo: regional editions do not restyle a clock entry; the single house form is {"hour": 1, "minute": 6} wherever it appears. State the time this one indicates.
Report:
{"hour": 12, "minute": 15}
